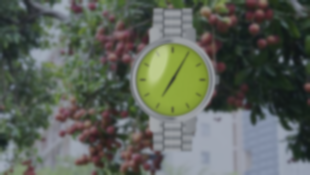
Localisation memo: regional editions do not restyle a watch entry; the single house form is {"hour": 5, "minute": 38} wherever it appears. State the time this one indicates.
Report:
{"hour": 7, "minute": 5}
